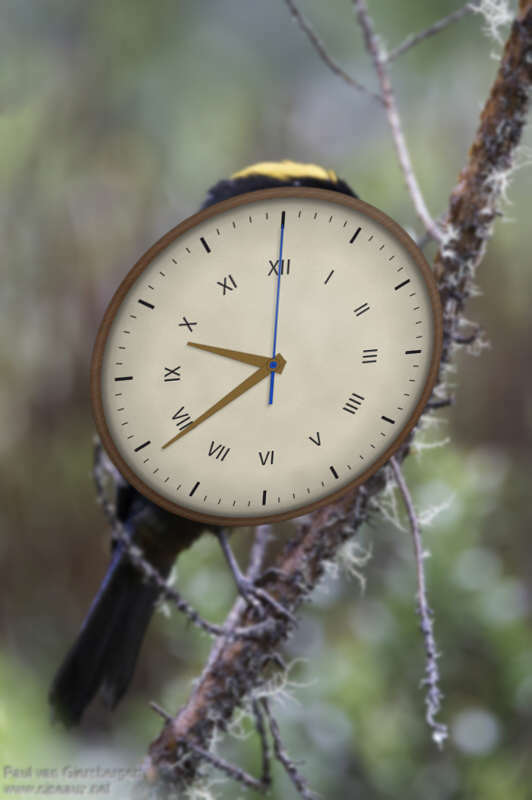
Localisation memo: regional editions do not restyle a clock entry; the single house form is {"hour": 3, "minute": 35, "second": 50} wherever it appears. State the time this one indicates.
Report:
{"hour": 9, "minute": 39, "second": 0}
